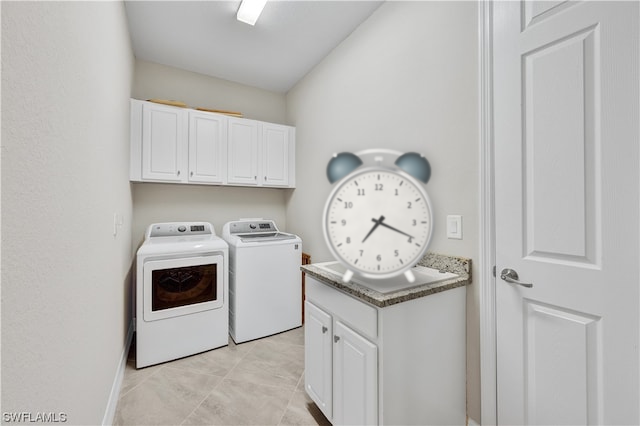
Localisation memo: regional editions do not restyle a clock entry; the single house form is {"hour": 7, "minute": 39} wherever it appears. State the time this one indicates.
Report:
{"hour": 7, "minute": 19}
